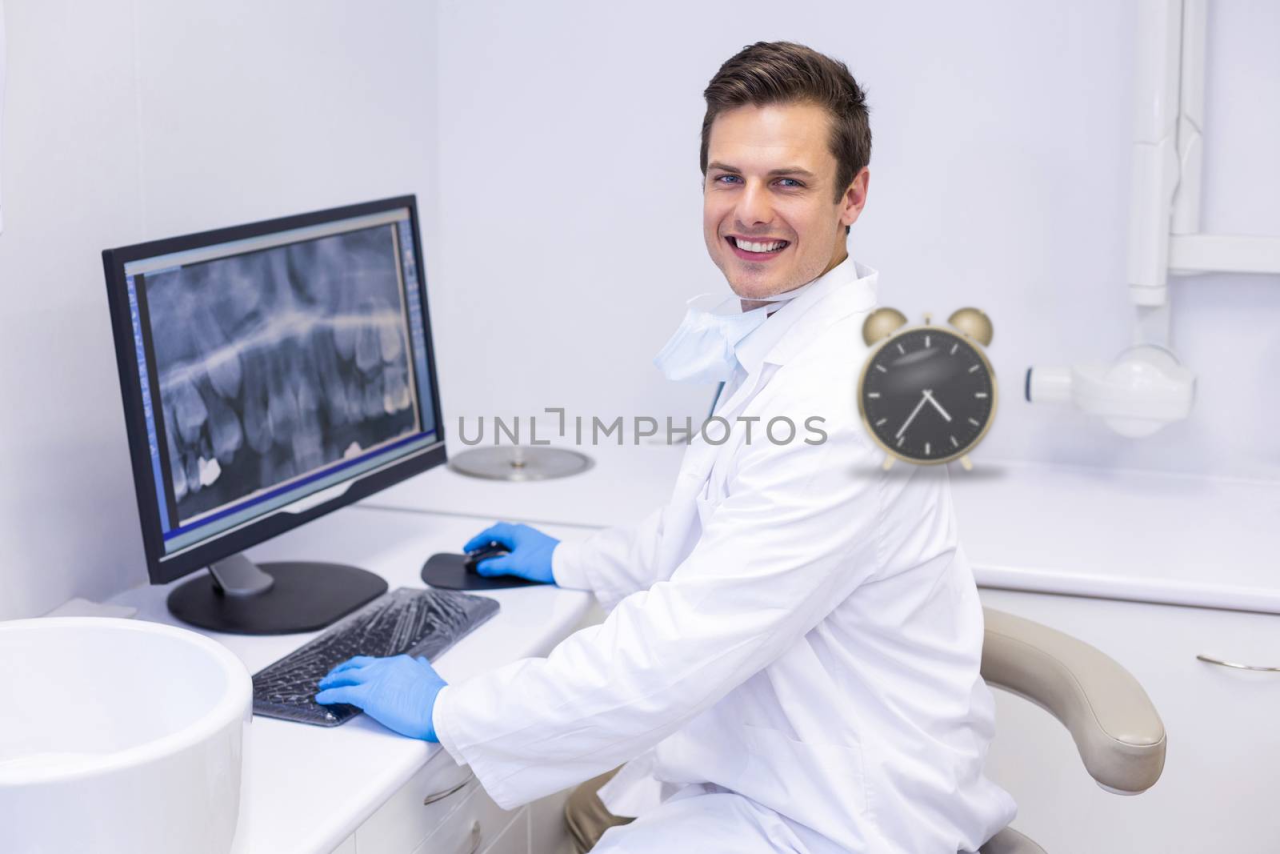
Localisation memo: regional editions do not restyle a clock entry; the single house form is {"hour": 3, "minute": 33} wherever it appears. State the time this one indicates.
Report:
{"hour": 4, "minute": 36}
